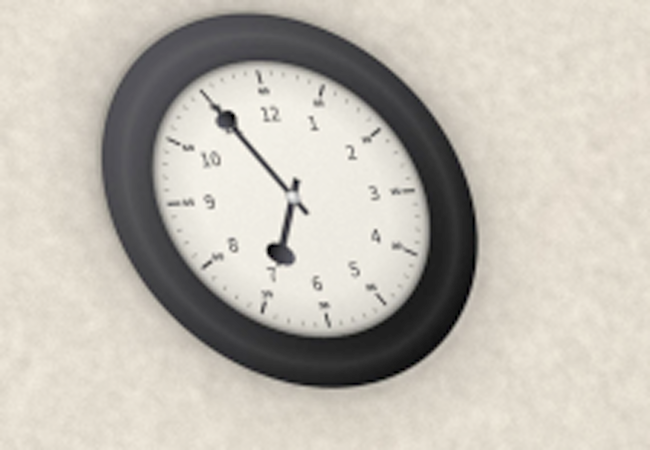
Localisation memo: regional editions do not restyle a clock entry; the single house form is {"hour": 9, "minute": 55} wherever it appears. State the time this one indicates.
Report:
{"hour": 6, "minute": 55}
